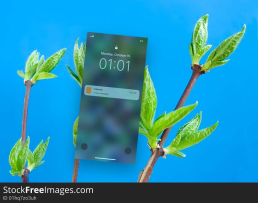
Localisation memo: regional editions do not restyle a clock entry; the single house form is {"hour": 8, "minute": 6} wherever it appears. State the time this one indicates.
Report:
{"hour": 1, "minute": 1}
